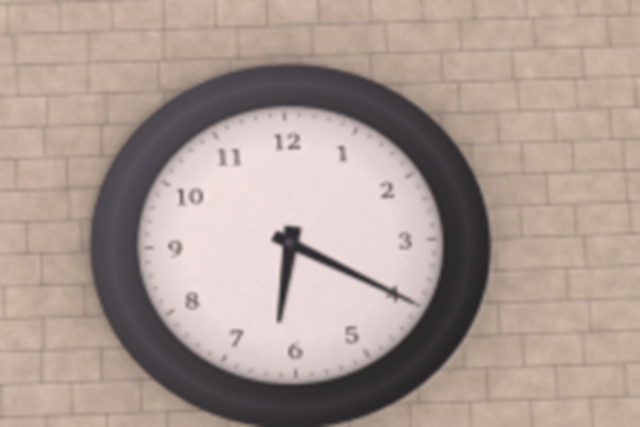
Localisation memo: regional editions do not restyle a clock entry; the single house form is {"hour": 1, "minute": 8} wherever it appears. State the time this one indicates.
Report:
{"hour": 6, "minute": 20}
